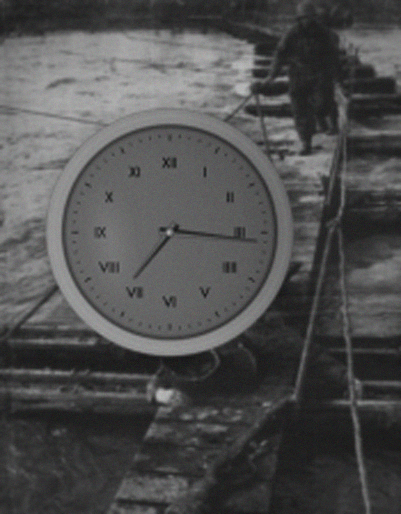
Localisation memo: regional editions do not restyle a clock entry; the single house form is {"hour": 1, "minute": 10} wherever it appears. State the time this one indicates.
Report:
{"hour": 7, "minute": 16}
